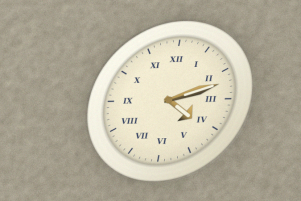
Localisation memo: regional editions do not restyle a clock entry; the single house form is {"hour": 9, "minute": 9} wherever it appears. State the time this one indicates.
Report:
{"hour": 4, "minute": 12}
